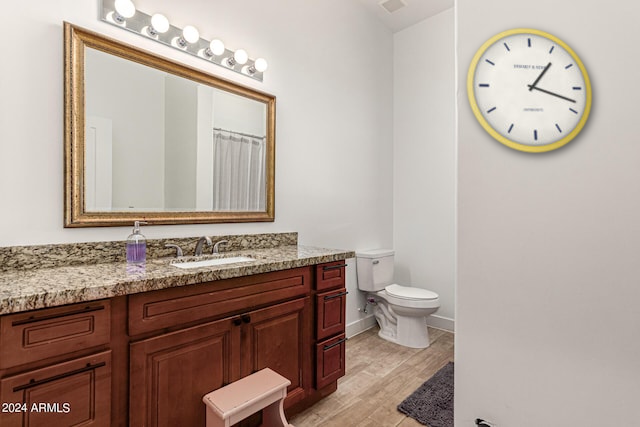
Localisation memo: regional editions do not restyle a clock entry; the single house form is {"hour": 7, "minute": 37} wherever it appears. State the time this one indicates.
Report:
{"hour": 1, "minute": 18}
